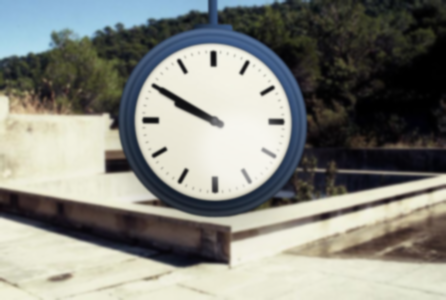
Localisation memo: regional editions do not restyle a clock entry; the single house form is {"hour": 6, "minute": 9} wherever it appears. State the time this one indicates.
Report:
{"hour": 9, "minute": 50}
